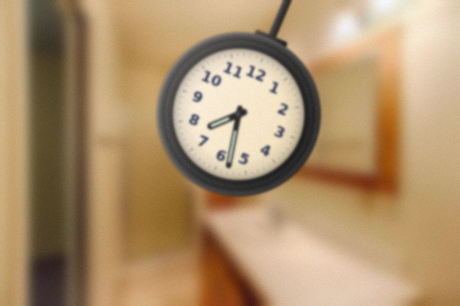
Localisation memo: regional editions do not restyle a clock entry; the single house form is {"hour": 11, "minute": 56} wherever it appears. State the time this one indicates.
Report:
{"hour": 7, "minute": 28}
